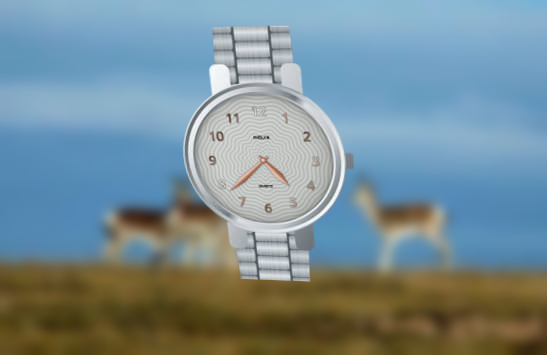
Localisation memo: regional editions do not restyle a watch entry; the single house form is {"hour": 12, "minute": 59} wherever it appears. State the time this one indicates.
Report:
{"hour": 4, "minute": 38}
